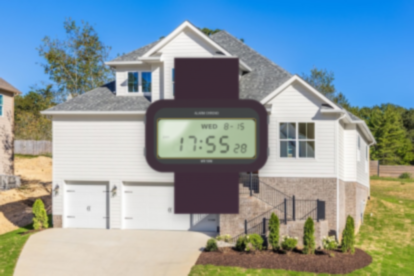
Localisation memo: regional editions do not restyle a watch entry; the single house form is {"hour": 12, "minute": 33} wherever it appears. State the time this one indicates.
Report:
{"hour": 17, "minute": 55}
